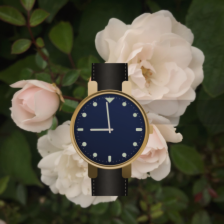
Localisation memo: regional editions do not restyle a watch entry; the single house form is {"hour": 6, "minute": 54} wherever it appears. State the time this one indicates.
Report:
{"hour": 8, "minute": 59}
